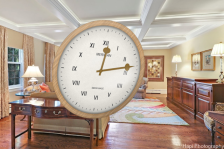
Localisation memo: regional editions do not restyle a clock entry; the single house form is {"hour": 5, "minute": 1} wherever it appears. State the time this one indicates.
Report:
{"hour": 12, "minute": 13}
